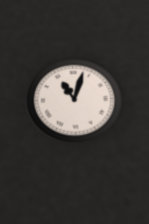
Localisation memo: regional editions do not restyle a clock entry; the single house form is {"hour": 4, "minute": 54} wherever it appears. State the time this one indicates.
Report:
{"hour": 11, "minute": 3}
